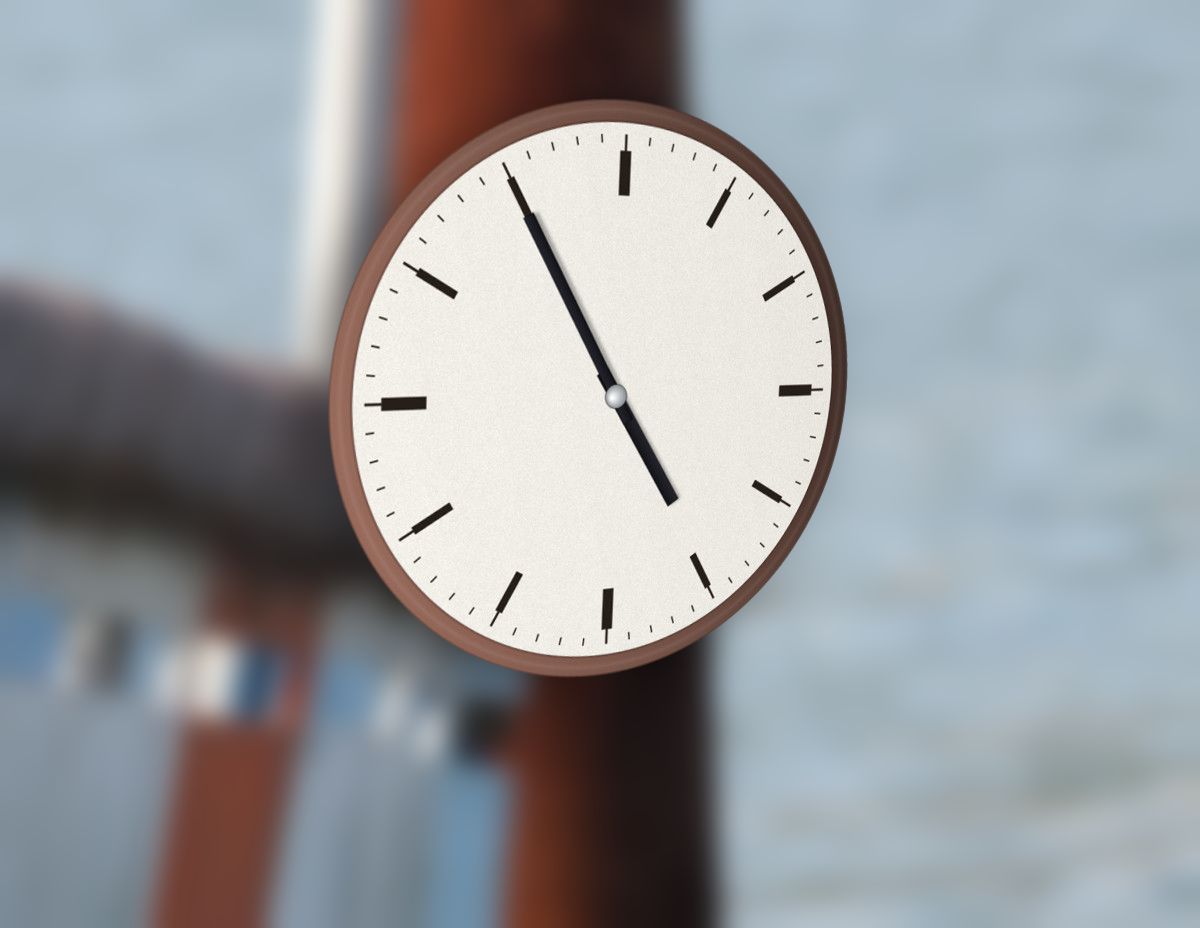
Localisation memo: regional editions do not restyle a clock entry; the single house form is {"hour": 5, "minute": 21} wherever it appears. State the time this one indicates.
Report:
{"hour": 4, "minute": 55}
